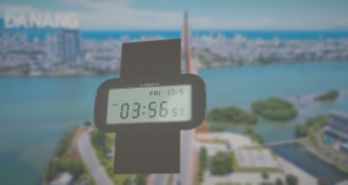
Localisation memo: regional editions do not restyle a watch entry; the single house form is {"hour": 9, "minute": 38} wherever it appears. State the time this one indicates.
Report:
{"hour": 3, "minute": 56}
